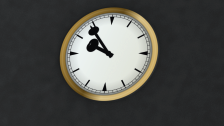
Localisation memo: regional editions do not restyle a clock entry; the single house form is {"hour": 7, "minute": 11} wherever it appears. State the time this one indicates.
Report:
{"hour": 9, "minute": 54}
